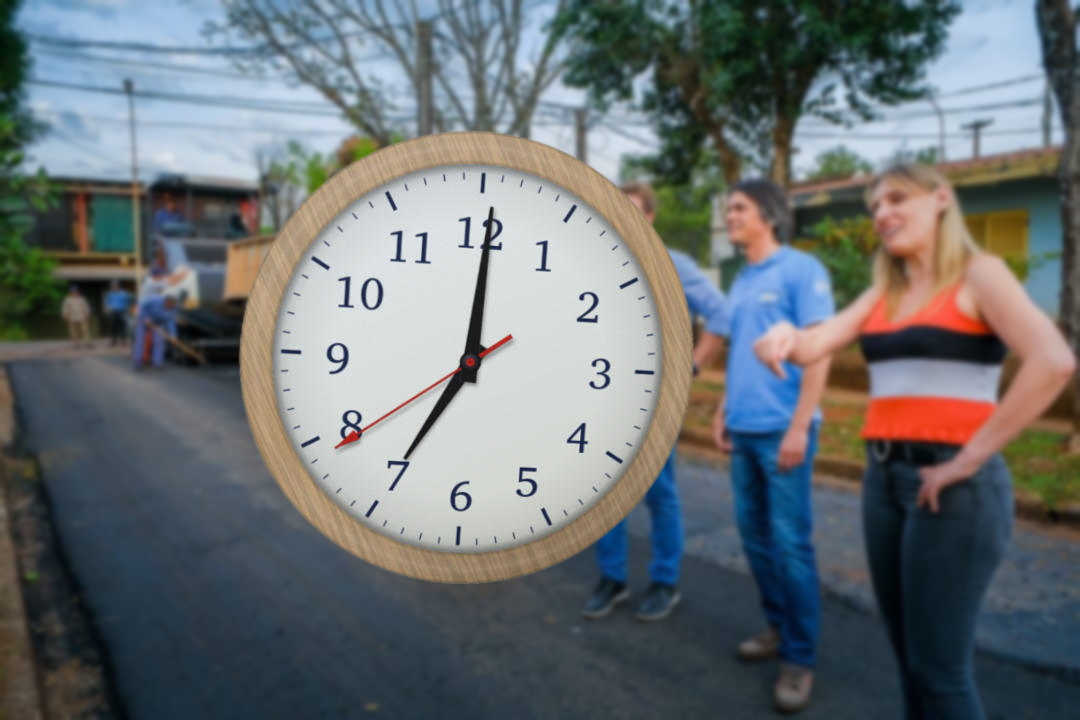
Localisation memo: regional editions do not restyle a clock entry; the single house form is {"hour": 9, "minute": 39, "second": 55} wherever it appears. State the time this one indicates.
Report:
{"hour": 7, "minute": 0, "second": 39}
